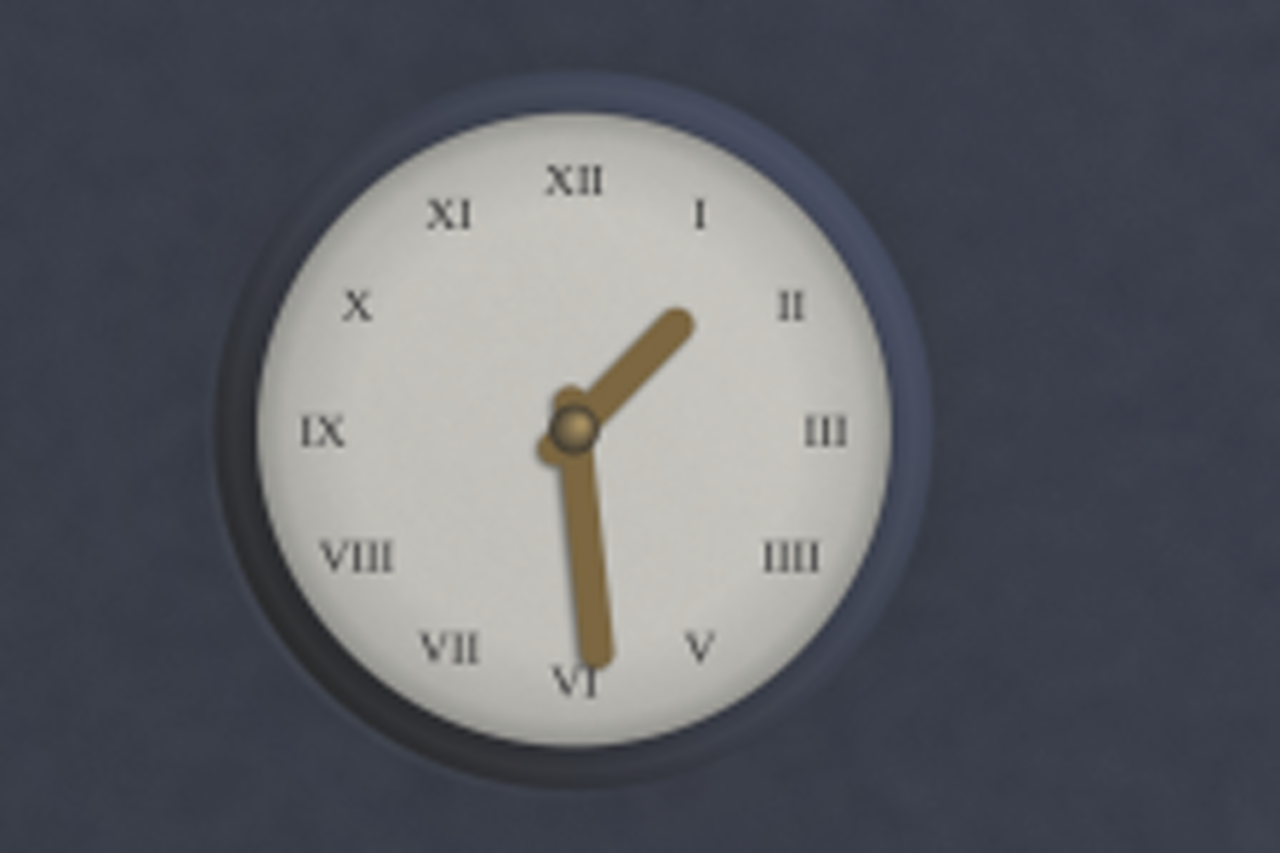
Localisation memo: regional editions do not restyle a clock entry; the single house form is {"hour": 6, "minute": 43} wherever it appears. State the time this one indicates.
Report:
{"hour": 1, "minute": 29}
